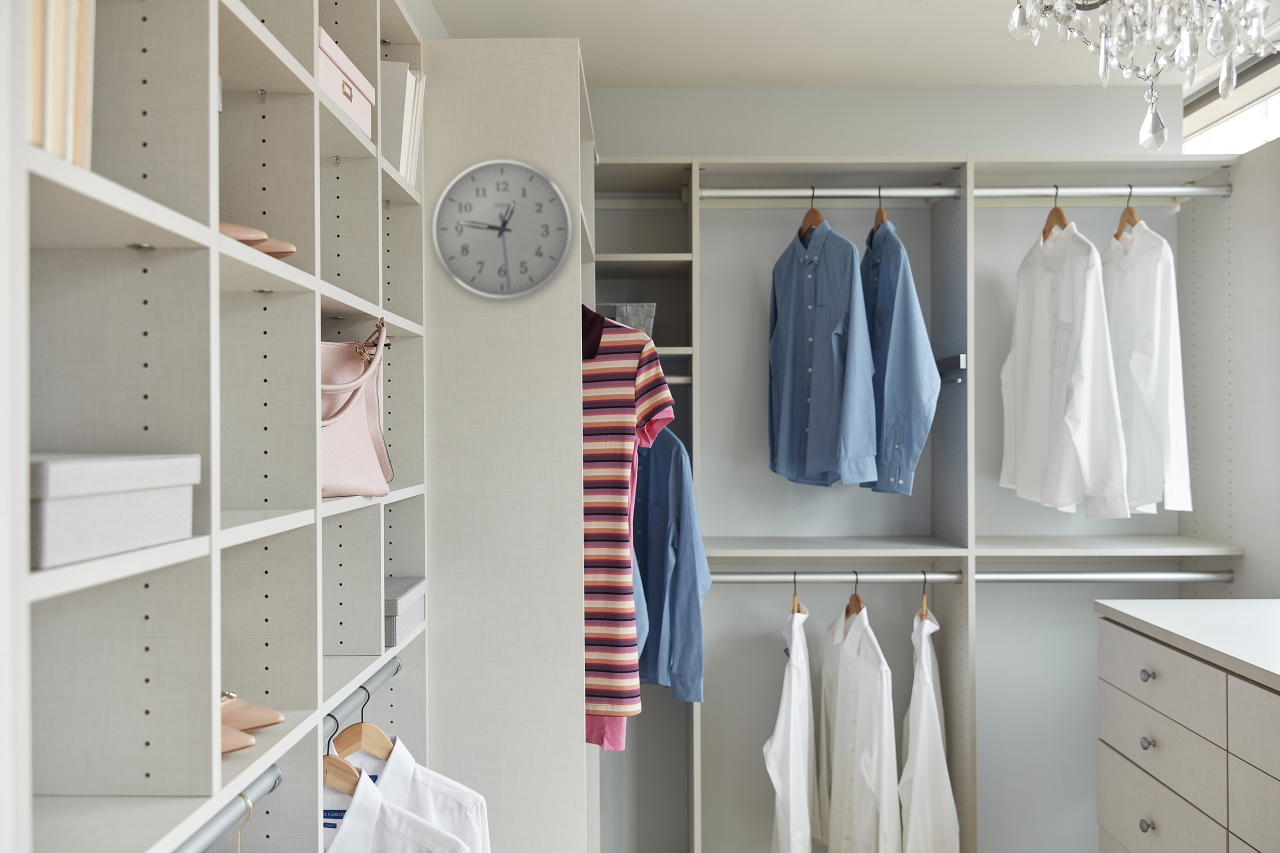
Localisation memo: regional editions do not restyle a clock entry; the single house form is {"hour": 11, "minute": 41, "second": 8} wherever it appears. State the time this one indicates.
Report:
{"hour": 12, "minute": 46, "second": 29}
